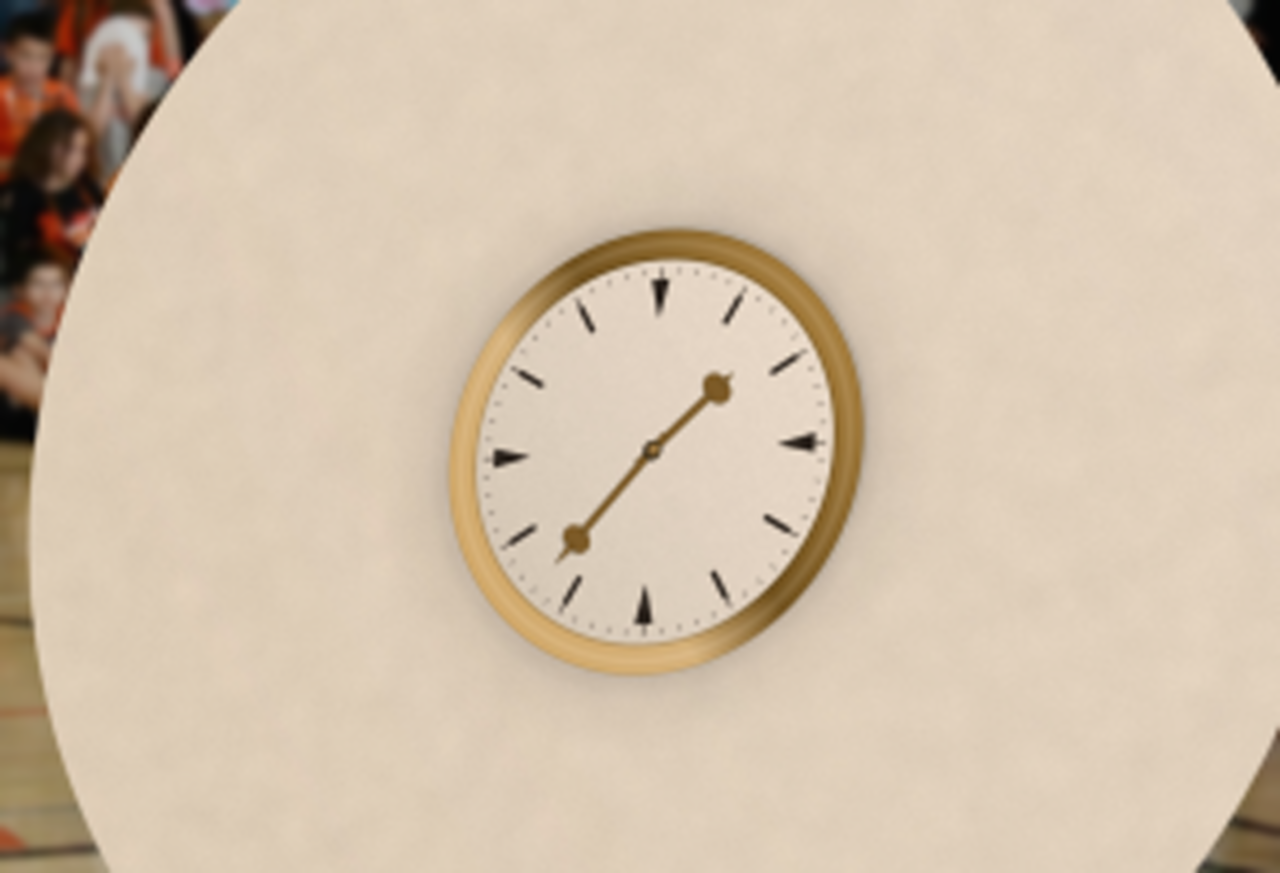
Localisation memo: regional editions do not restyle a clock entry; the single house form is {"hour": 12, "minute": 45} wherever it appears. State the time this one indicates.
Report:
{"hour": 1, "minute": 37}
